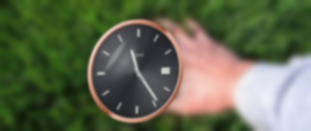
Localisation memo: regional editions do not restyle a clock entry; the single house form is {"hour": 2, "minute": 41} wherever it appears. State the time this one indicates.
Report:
{"hour": 11, "minute": 24}
